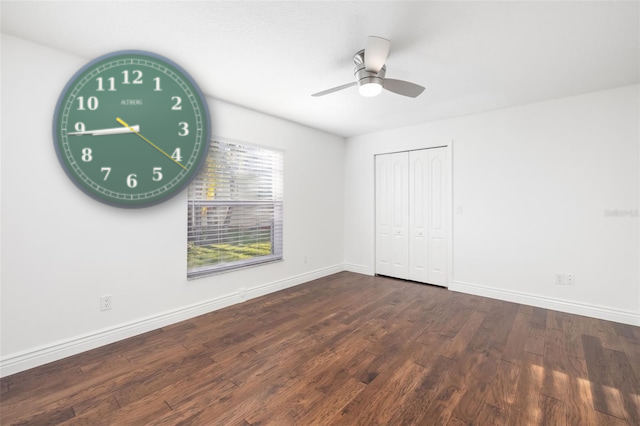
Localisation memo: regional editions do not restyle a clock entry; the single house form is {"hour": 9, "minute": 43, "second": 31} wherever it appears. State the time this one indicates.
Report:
{"hour": 8, "minute": 44, "second": 21}
